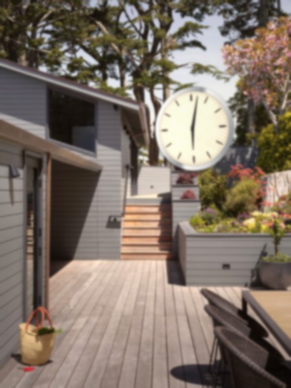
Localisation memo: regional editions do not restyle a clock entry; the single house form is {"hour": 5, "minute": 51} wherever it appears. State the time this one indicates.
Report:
{"hour": 6, "minute": 2}
